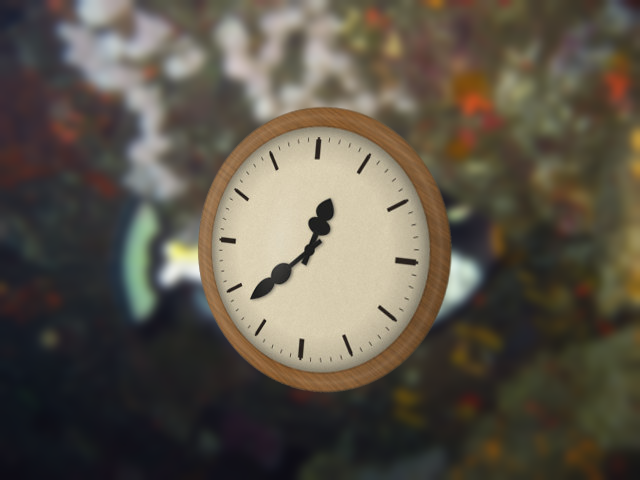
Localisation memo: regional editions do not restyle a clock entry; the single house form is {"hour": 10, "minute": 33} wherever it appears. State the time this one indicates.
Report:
{"hour": 12, "minute": 38}
